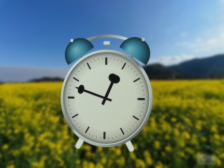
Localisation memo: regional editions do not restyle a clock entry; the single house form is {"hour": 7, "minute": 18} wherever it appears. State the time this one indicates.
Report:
{"hour": 12, "minute": 48}
